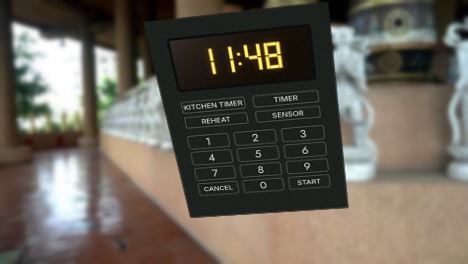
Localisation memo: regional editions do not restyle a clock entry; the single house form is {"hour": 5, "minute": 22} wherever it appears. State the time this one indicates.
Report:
{"hour": 11, "minute": 48}
